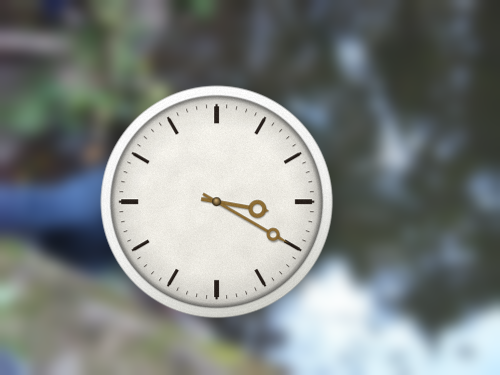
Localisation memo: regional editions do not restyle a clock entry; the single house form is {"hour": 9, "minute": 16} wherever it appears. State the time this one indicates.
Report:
{"hour": 3, "minute": 20}
